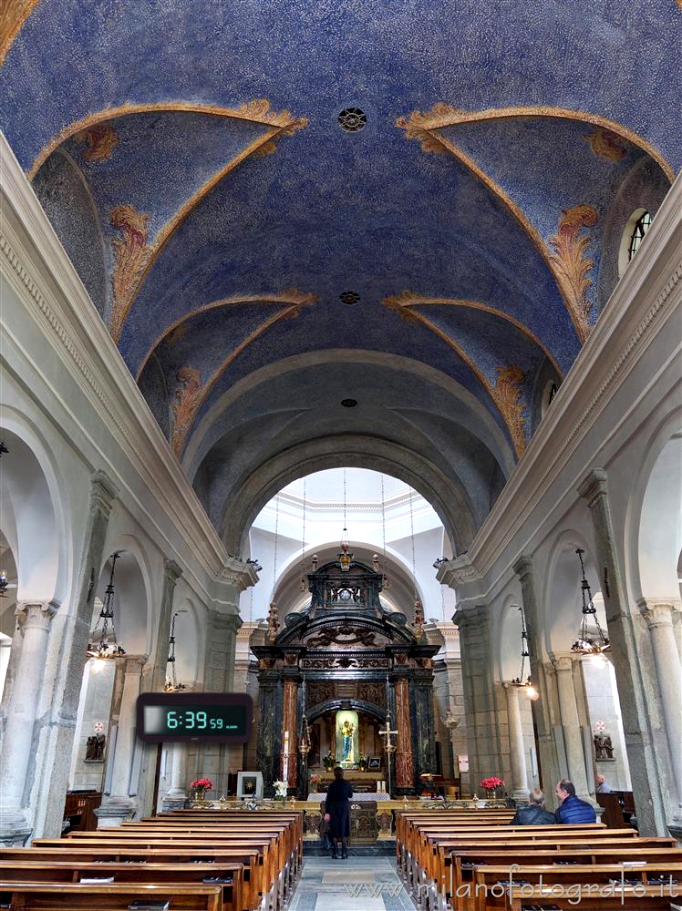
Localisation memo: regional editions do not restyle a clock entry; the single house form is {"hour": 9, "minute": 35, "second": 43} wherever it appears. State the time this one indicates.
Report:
{"hour": 6, "minute": 39, "second": 59}
